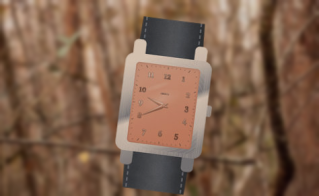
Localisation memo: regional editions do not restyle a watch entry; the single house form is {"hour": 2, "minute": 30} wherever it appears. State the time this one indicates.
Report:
{"hour": 9, "minute": 40}
